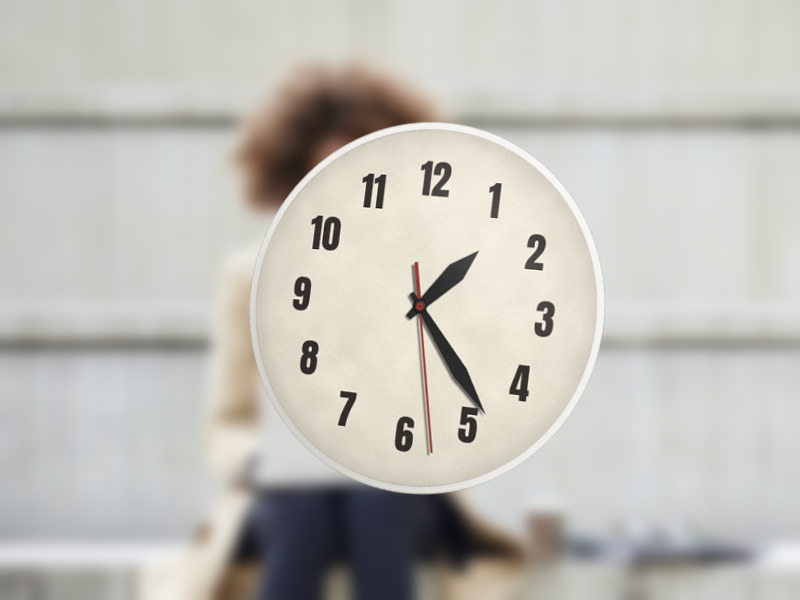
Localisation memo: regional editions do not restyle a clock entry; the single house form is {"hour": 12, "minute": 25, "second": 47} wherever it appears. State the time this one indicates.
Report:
{"hour": 1, "minute": 23, "second": 28}
